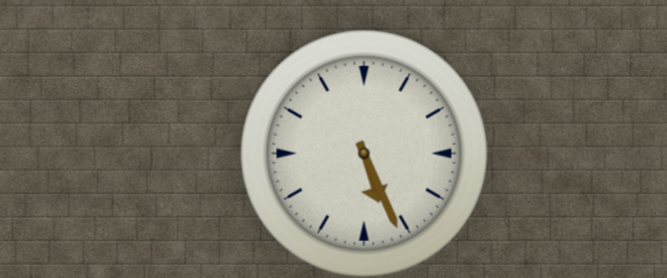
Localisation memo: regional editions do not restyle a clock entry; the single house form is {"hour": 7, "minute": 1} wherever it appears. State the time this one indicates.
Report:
{"hour": 5, "minute": 26}
